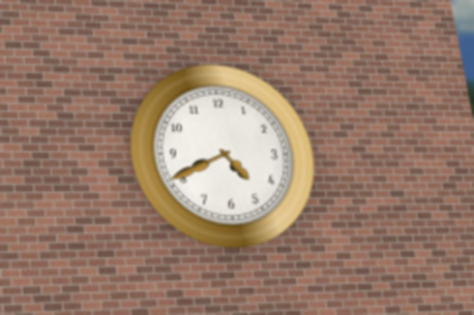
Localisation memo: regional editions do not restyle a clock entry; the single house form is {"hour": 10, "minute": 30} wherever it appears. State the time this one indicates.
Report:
{"hour": 4, "minute": 41}
